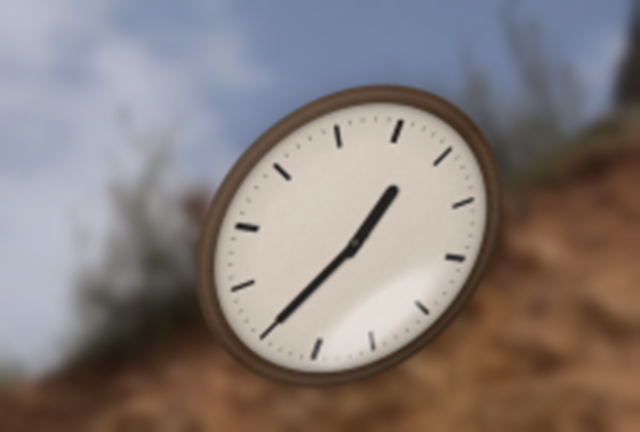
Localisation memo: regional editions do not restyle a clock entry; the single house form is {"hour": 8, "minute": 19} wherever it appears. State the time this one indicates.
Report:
{"hour": 12, "minute": 35}
